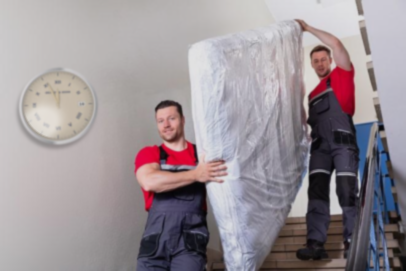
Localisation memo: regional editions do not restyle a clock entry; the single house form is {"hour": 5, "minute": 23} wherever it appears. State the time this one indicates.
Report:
{"hour": 11, "minute": 56}
